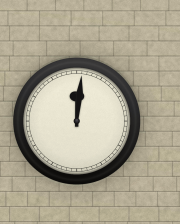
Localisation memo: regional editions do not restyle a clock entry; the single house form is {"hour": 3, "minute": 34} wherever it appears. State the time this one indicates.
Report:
{"hour": 12, "minute": 1}
